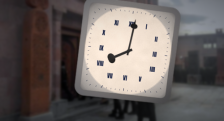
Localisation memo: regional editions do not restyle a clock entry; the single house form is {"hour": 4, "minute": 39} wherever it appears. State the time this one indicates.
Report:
{"hour": 8, "minute": 1}
